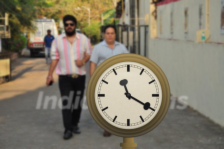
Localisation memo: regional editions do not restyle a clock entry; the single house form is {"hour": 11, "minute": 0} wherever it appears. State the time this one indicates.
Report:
{"hour": 11, "minute": 20}
